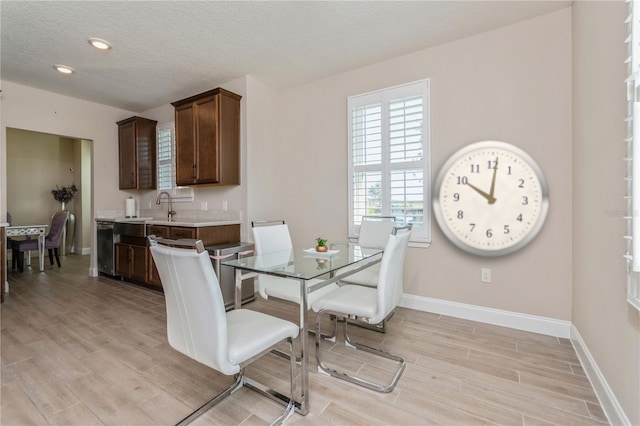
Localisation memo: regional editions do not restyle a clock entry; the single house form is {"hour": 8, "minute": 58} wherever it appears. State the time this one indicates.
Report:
{"hour": 10, "minute": 1}
